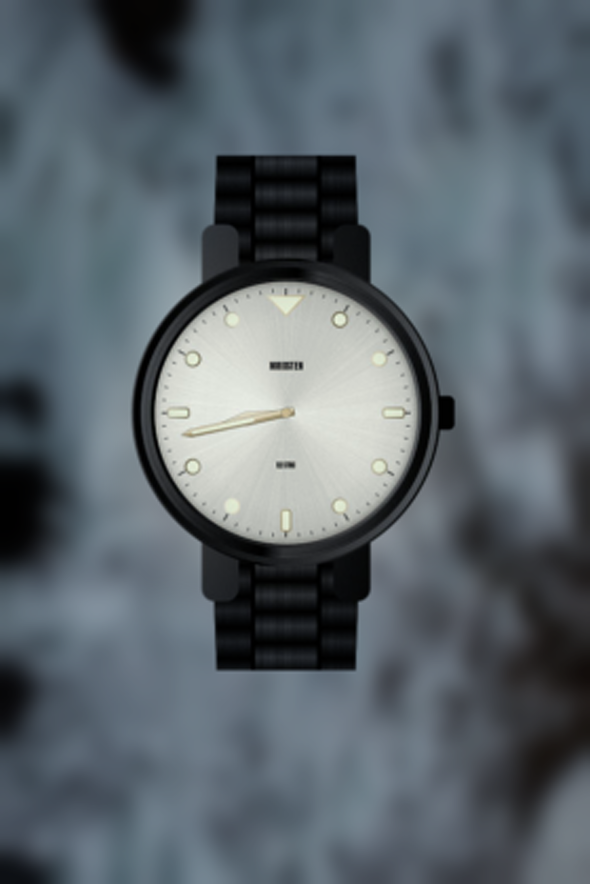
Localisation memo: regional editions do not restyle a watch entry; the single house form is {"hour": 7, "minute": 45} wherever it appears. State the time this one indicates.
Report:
{"hour": 8, "minute": 43}
